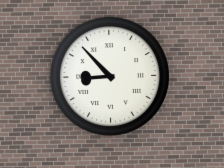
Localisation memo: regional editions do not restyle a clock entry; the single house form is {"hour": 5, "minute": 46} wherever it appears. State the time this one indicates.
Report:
{"hour": 8, "minute": 53}
